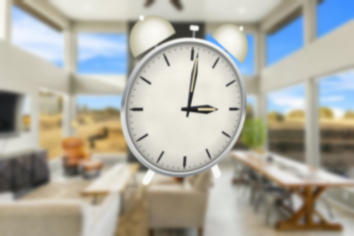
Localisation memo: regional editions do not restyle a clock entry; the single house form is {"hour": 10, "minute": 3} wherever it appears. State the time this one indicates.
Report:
{"hour": 3, "minute": 1}
